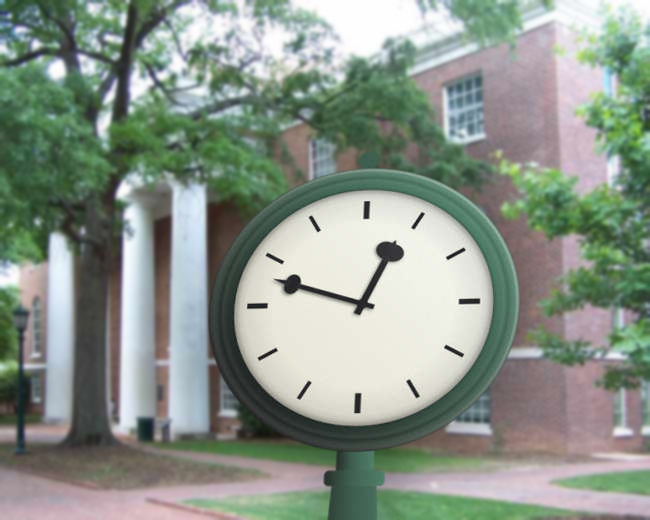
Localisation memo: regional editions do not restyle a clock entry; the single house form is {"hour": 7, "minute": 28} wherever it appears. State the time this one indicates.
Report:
{"hour": 12, "minute": 48}
